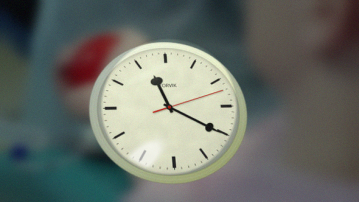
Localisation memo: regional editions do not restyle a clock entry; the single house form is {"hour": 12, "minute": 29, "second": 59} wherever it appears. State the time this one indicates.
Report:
{"hour": 11, "minute": 20, "second": 12}
